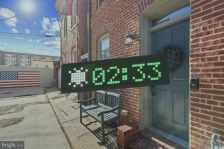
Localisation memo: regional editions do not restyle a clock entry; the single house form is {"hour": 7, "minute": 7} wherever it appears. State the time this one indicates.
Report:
{"hour": 2, "minute": 33}
